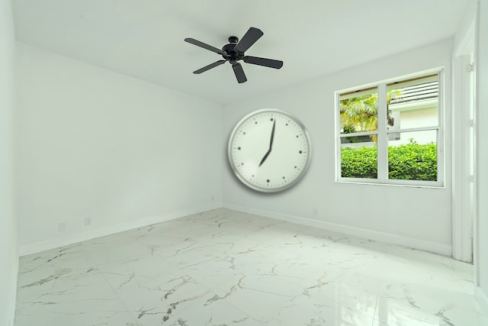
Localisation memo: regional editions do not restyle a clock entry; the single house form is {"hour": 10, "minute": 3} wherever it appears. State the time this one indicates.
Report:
{"hour": 7, "minute": 1}
